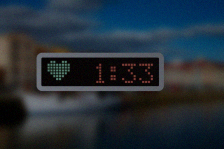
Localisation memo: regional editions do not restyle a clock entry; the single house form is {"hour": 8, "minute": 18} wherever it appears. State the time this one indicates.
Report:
{"hour": 1, "minute": 33}
